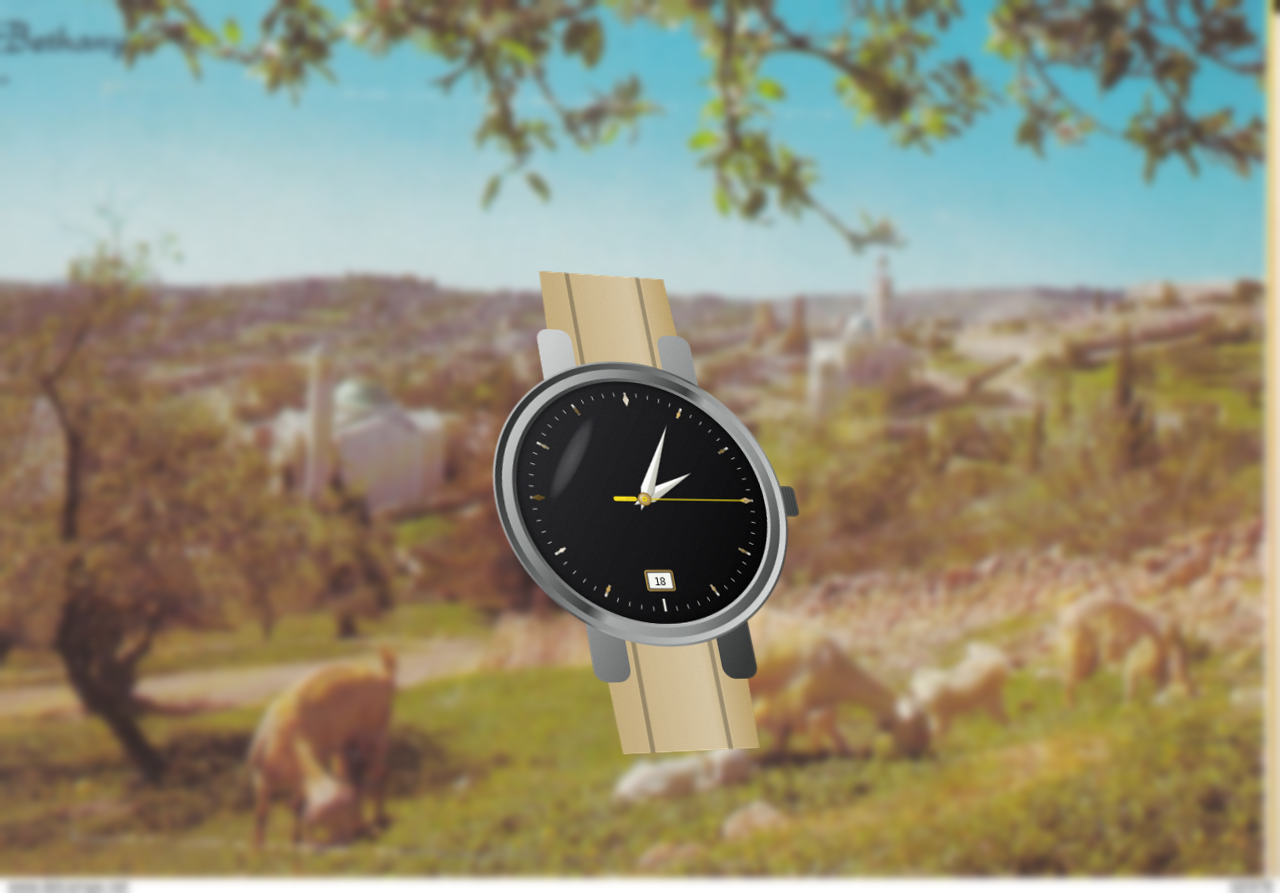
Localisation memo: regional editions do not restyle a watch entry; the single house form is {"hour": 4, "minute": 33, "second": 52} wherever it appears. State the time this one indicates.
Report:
{"hour": 2, "minute": 4, "second": 15}
